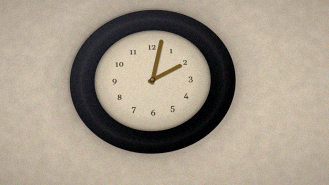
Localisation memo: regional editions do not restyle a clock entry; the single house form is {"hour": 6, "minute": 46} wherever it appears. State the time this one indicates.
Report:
{"hour": 2, "minute": 2}
